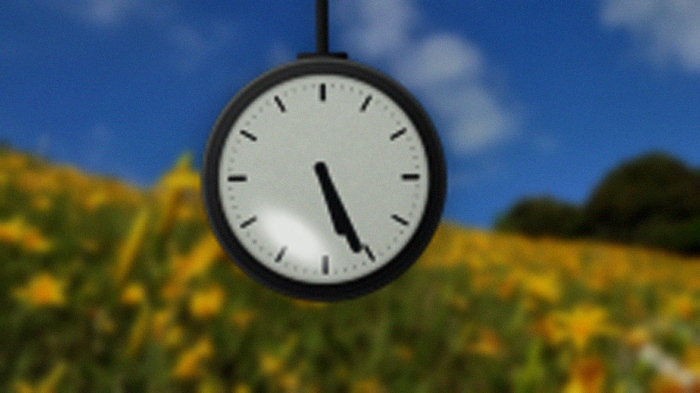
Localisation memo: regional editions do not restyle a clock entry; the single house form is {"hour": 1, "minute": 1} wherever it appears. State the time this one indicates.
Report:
{"hour": 5, "minute": 26}
